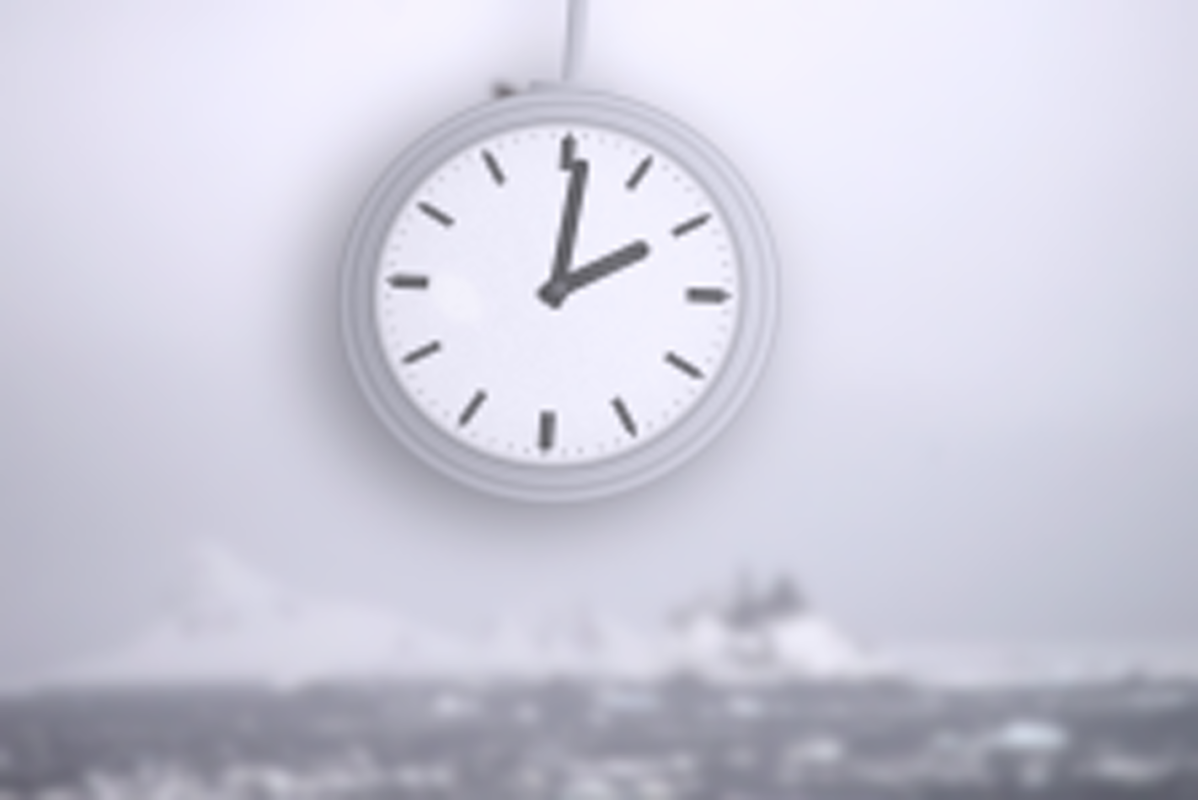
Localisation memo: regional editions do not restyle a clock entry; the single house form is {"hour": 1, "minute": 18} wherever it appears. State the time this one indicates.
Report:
{"hour": 2, "minute": 1}
